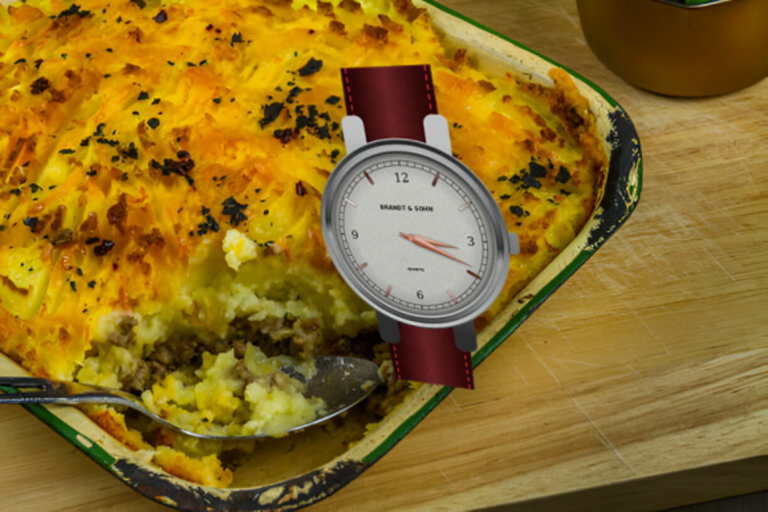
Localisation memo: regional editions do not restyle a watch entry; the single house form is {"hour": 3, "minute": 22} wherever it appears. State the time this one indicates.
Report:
{"hour": 3, "minute": 19}
